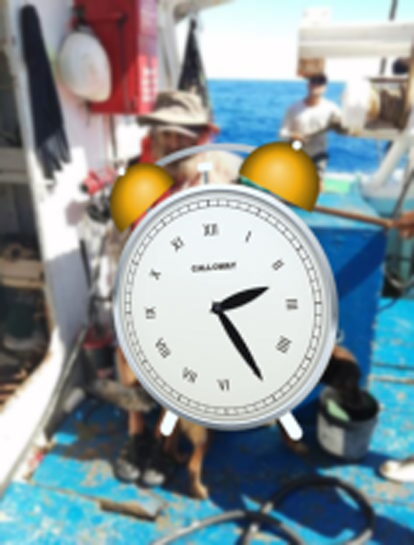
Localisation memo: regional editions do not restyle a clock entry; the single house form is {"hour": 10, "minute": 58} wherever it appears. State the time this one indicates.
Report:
{"hour": 2, "minute": 25}
